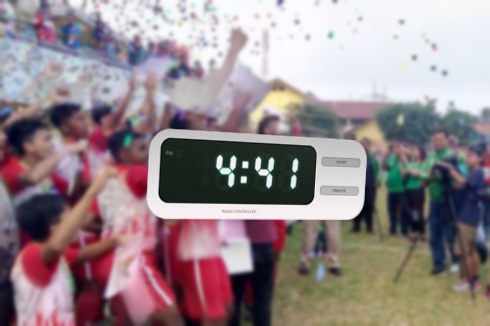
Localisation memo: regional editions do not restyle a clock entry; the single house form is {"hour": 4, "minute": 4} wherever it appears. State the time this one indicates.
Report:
{"hour": 4, "minute": 41}
